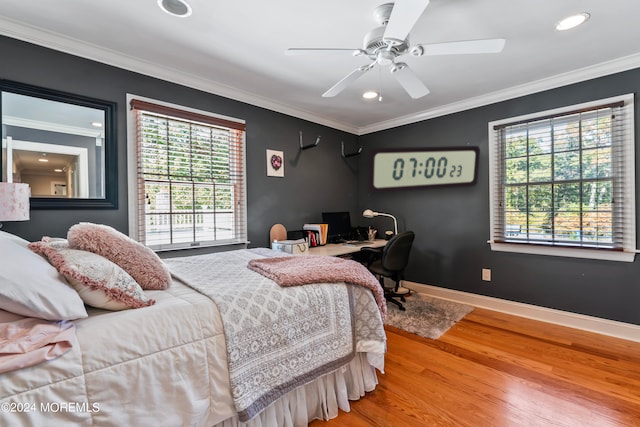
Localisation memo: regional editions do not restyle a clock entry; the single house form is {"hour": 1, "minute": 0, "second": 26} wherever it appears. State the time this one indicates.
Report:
{"hour": 7, "minute": 0, "second": 23}
